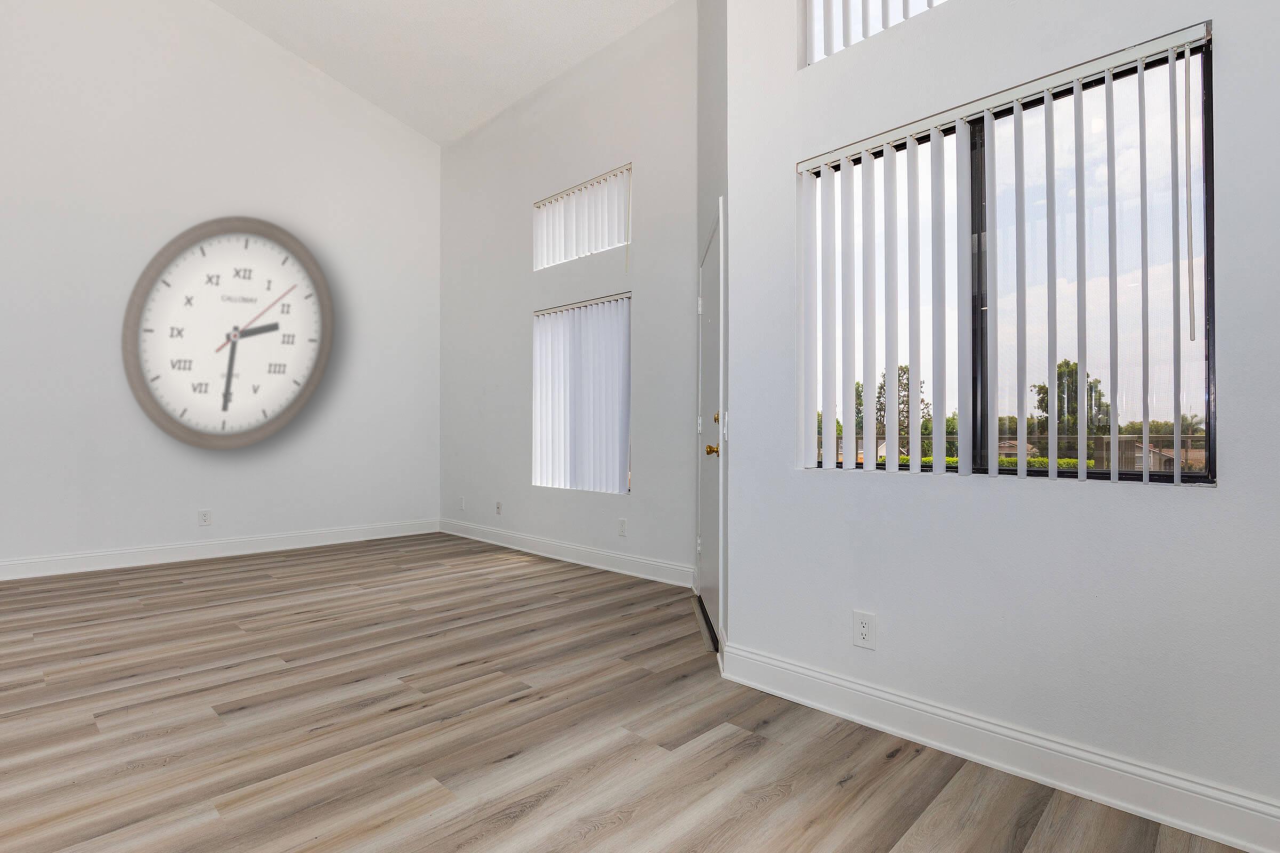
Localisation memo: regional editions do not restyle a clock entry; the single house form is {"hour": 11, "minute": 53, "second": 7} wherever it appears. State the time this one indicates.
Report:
{"hour": 2, "minute": 30, "second": 8}
